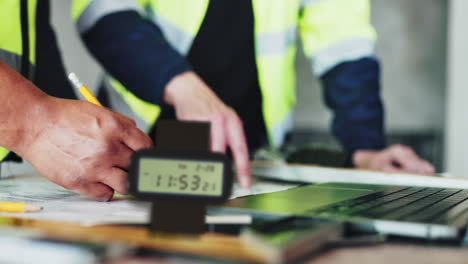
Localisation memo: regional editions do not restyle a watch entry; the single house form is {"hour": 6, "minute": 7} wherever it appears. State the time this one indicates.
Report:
{"hour": 11, "minute": 53}
